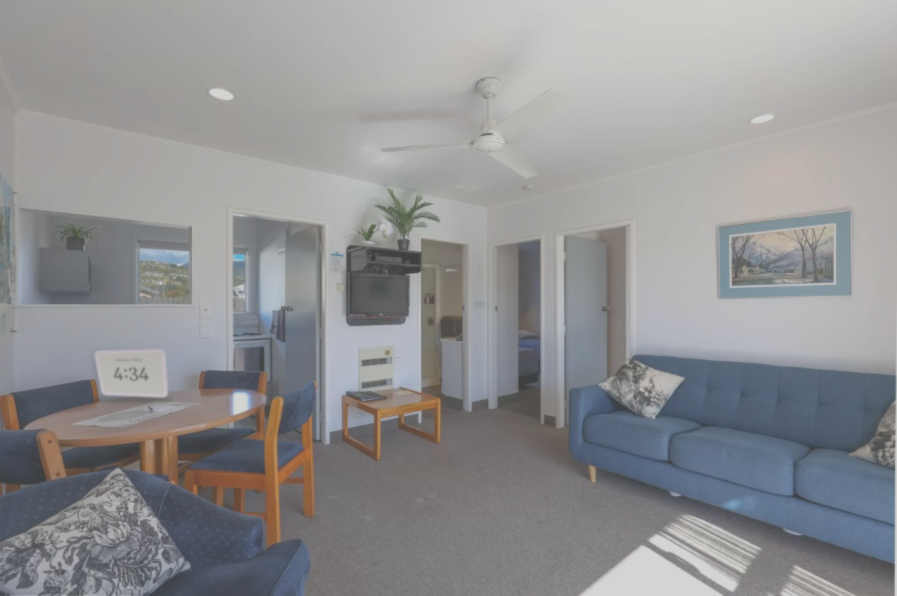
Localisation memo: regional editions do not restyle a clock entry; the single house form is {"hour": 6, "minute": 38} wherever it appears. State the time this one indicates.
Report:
{"hour": 4, "minute": 34}
